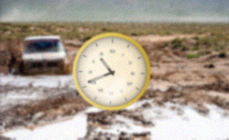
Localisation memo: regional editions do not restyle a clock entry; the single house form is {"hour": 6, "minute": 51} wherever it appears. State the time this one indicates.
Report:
{"hour": 10, "minute": 41}
